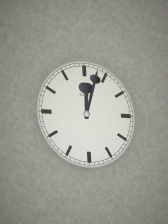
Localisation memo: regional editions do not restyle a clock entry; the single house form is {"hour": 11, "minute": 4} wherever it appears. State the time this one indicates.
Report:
{"hour": 12, "minute": 3}
